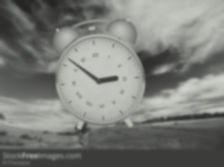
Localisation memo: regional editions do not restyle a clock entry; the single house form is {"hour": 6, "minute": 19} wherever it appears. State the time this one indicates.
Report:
{"hour": 2, "minute": 52}
